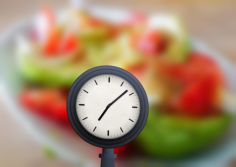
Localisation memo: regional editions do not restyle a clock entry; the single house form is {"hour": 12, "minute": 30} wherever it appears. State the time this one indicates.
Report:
{"hour": 7, "minute": 8}
